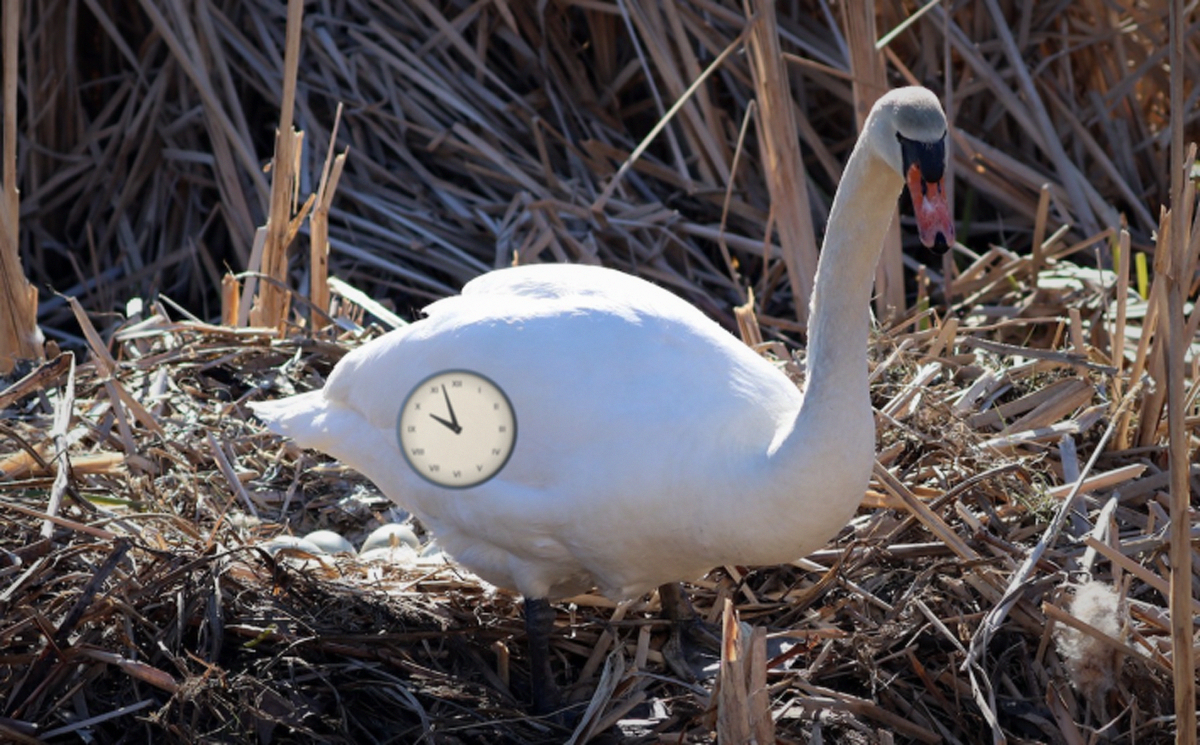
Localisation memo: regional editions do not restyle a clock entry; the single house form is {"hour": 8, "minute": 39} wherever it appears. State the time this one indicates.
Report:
{"hour": 9, "minute": 57}
